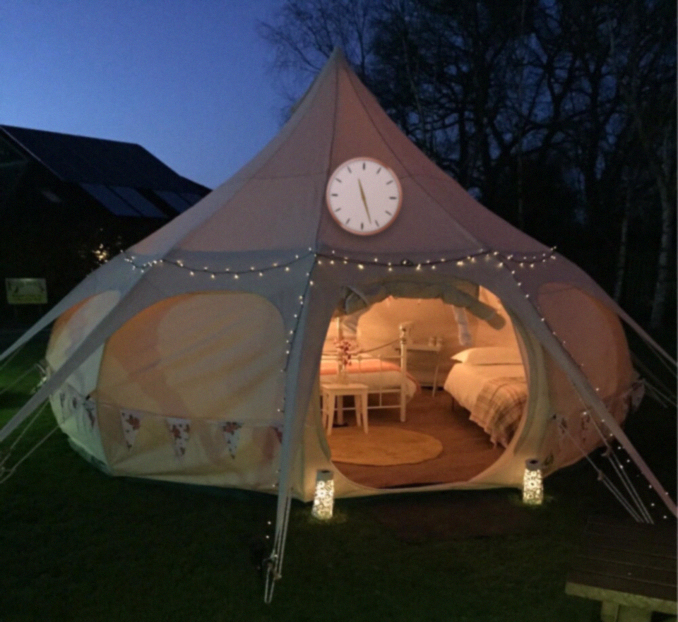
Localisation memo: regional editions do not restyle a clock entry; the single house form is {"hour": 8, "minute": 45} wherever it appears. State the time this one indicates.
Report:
{"hour": 11, "minute": 27}
